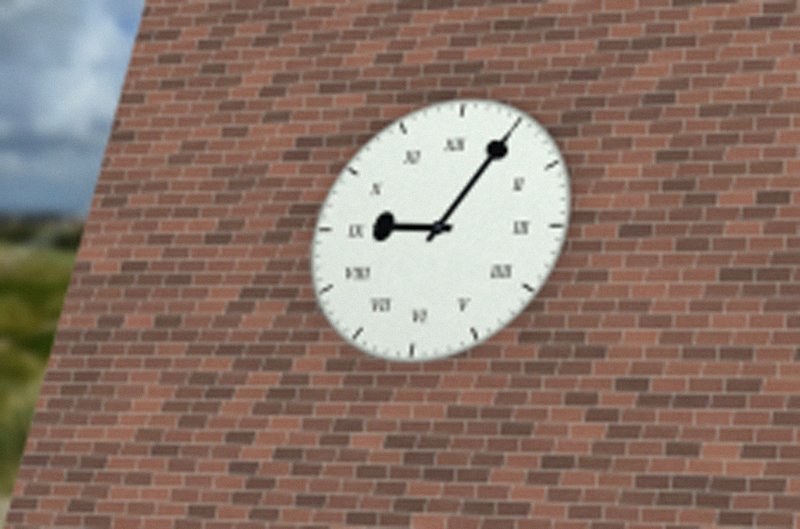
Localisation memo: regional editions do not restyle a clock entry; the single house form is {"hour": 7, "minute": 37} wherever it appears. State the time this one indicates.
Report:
{"hour": 9, "minute": 5}
